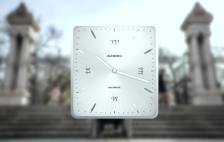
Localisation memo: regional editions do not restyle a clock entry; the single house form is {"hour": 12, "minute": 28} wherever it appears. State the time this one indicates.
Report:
{"hour": 10, "minute": 18}
